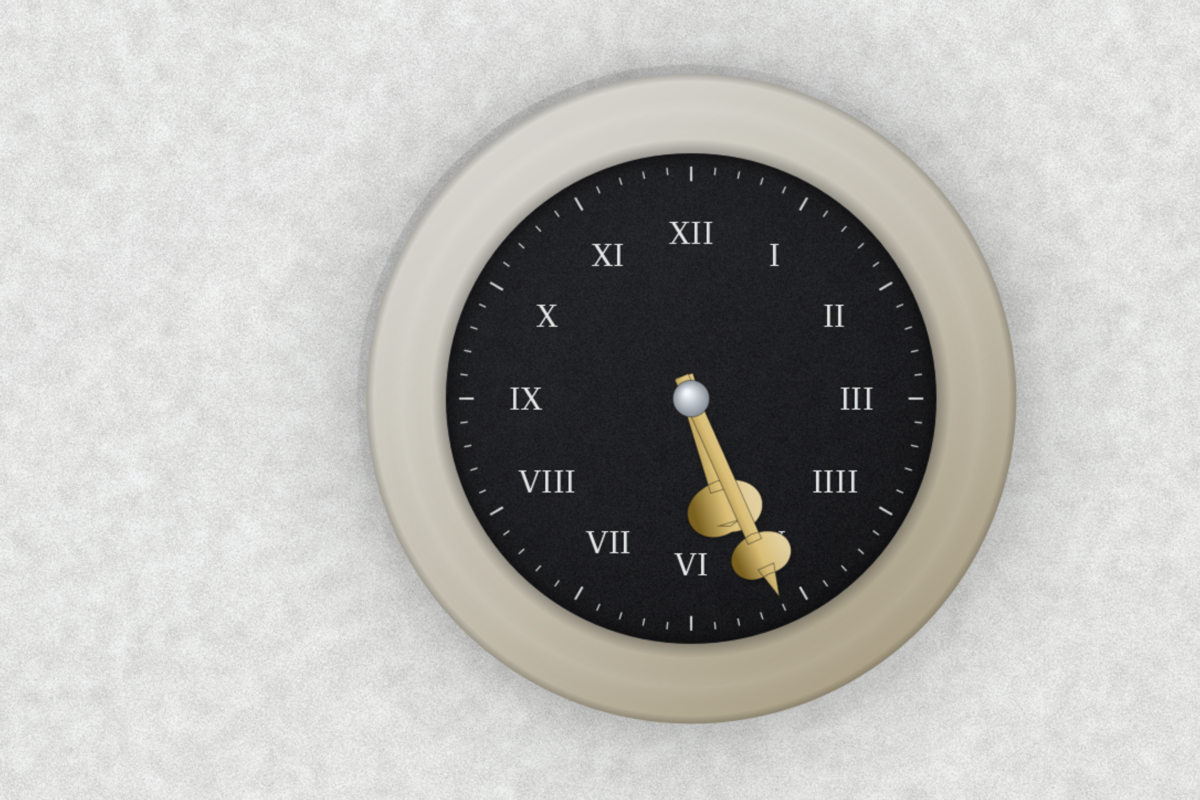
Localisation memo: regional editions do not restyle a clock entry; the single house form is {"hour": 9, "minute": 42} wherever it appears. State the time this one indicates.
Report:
{"hour": 5, "minute": 26}
